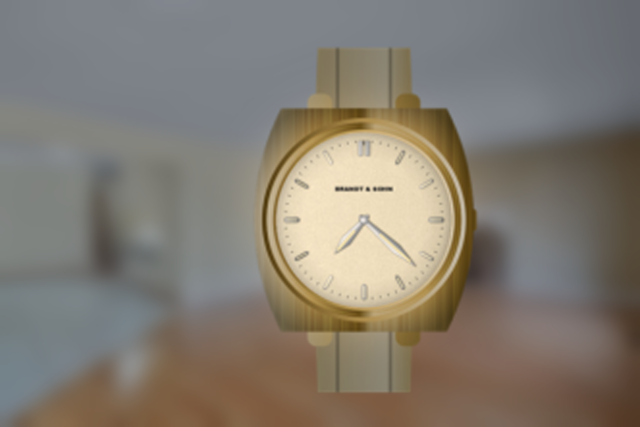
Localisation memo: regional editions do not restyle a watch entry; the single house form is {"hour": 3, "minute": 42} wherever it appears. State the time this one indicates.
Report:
{"hour": 7, "minute": 22}
